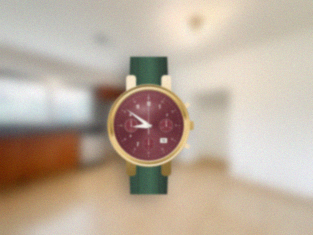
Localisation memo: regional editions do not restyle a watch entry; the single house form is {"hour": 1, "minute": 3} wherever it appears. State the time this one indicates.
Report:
{"hour": 8, "minute": 51}
